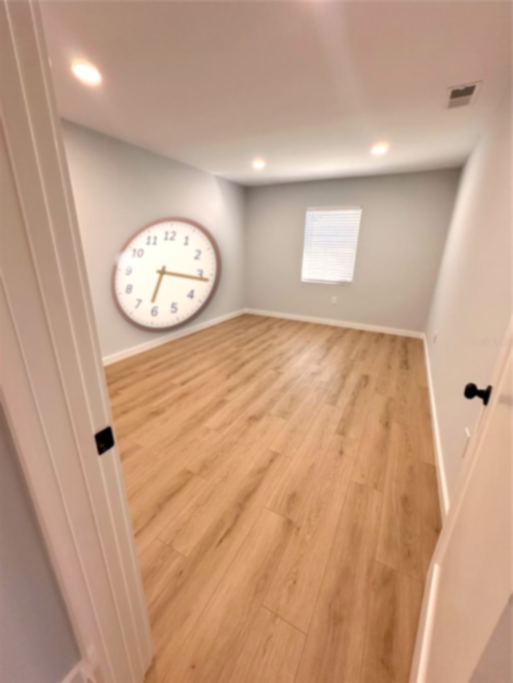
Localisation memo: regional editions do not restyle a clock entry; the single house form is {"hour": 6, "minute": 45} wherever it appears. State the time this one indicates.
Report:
{"hour": 6, "minute": 16}
